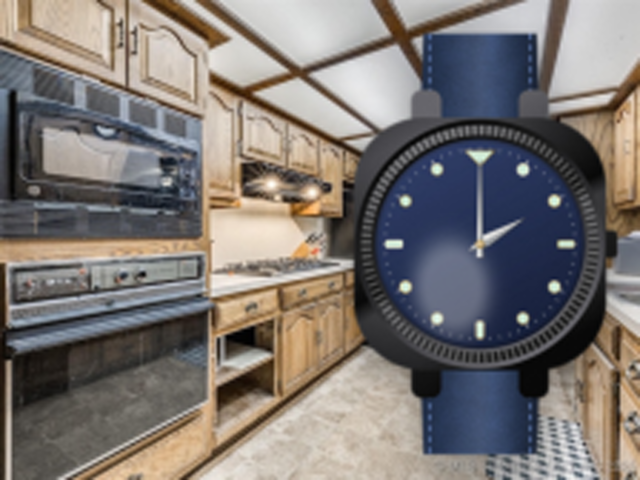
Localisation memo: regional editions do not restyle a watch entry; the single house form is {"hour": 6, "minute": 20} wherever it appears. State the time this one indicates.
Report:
{"hour": 2, "minute": 0}
